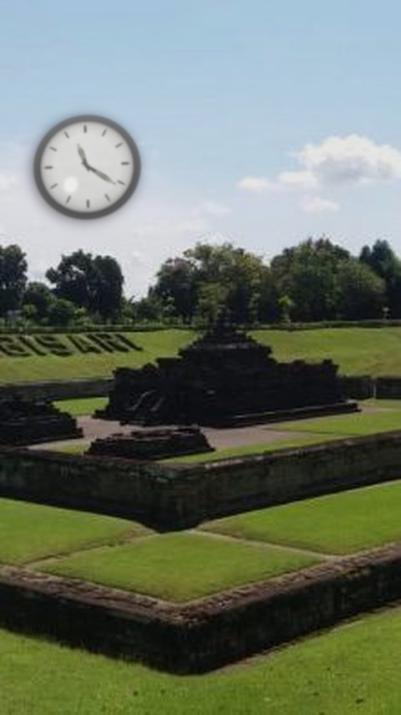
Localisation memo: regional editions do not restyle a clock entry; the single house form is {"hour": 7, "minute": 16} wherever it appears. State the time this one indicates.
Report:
{"hour": 11, "minute": 21}
